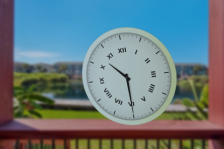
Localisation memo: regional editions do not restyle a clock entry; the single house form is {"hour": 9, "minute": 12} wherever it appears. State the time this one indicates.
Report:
{"hour": 10, "minute": 30}
